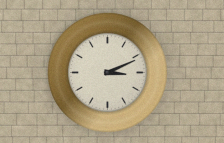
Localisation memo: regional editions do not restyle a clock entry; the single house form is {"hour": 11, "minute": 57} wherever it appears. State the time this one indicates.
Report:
{"hour": 3, "minute": 11}
